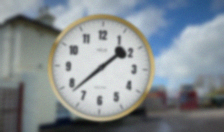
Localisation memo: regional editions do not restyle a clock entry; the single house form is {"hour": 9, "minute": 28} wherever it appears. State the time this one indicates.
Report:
{"hour": 1, "minute": 38}
